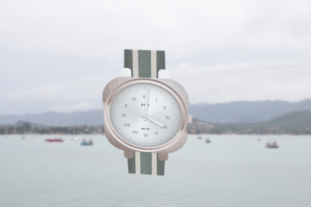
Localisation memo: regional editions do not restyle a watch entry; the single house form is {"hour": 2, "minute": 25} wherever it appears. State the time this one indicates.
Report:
{"hour": 4, "minute": 1}
